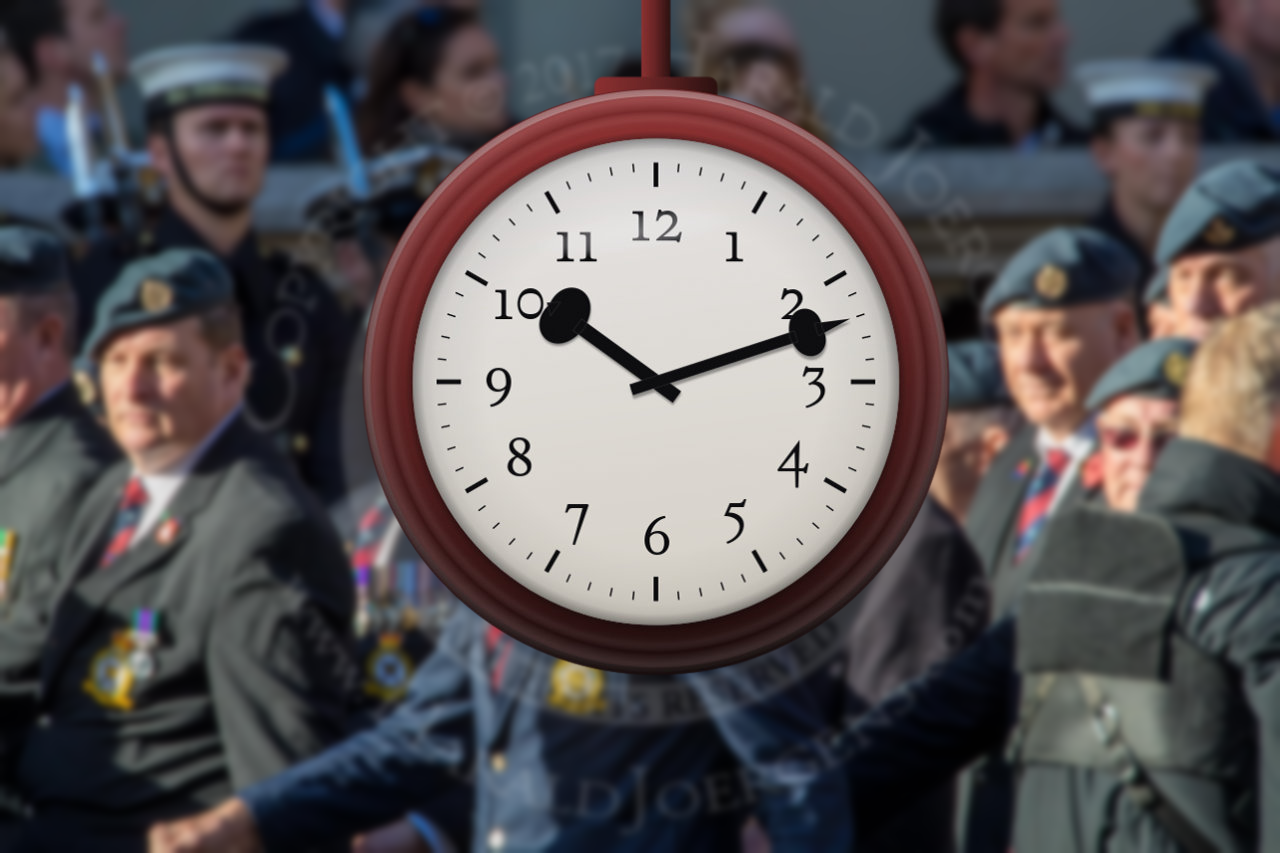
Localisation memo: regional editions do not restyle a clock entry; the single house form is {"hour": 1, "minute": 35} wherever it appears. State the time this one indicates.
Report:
{"hour": 10, "minute": 12}
